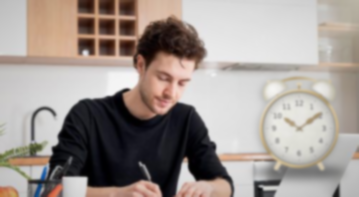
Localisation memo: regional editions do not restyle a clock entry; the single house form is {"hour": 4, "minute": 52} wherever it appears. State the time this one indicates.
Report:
{"hour": 10, "minute": 9}
